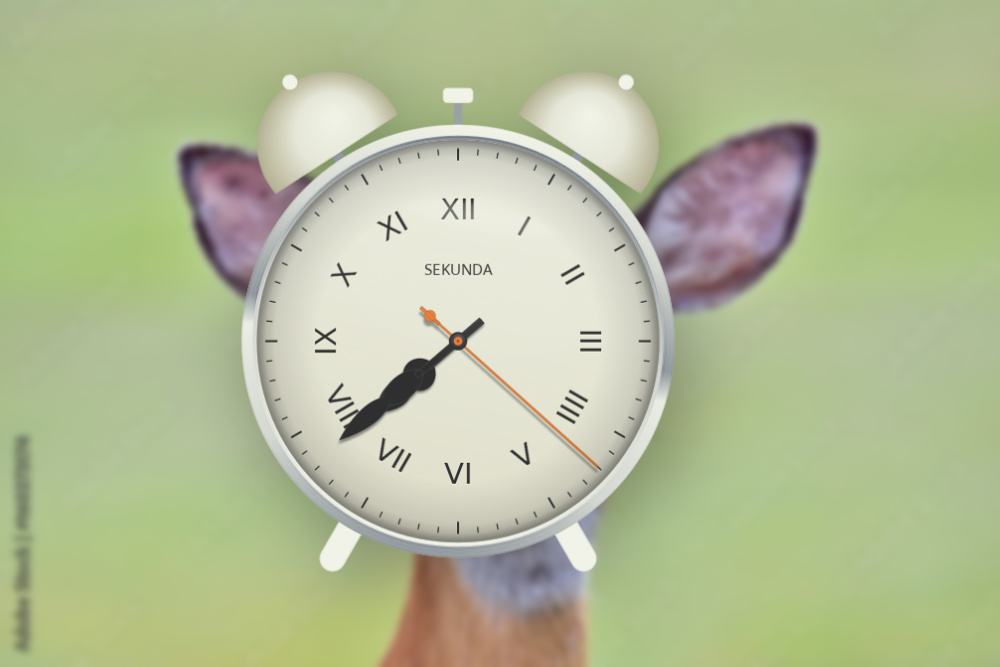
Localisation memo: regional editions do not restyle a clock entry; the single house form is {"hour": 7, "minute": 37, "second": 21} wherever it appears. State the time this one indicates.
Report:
{"hour": 7, "minute": 38, "second": 22}
